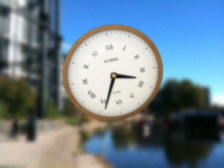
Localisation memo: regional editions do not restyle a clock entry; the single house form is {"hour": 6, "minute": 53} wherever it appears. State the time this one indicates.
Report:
{"hour": 3, "minute": 34}
